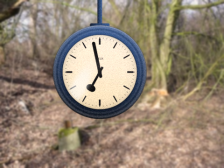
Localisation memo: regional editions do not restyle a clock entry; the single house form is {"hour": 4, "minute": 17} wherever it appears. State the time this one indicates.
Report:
{"hour": 6, "minute": 58}
